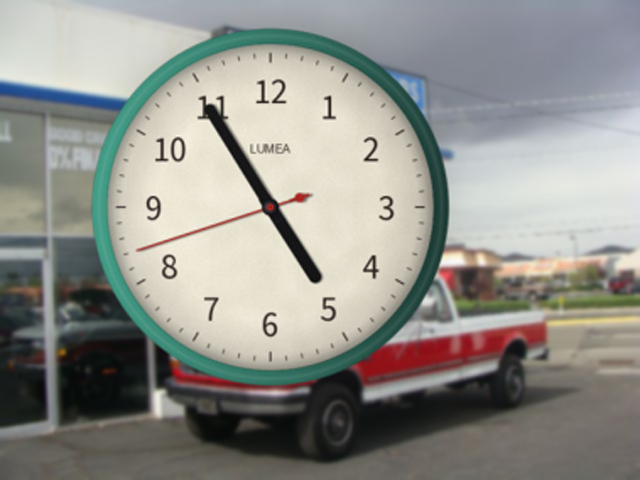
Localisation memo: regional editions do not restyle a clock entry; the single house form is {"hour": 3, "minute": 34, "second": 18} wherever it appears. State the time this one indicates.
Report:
{"hour": 4, "minute": 54, "second": 42}
